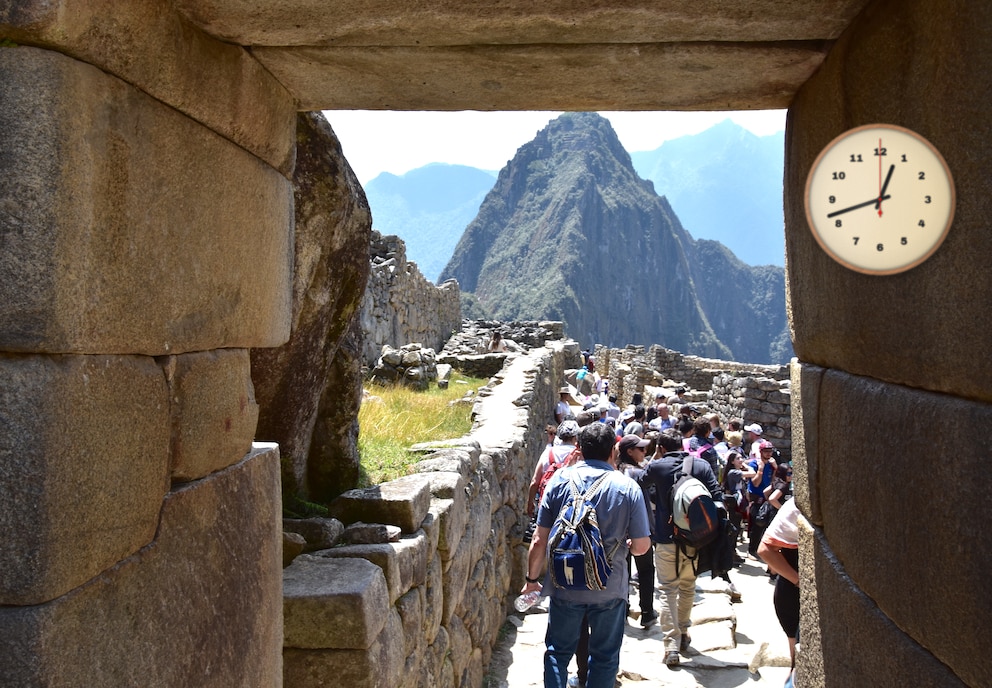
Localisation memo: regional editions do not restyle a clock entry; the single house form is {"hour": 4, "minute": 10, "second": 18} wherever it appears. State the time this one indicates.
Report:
{"hour": 12, "minute": 42, "second": 0}
